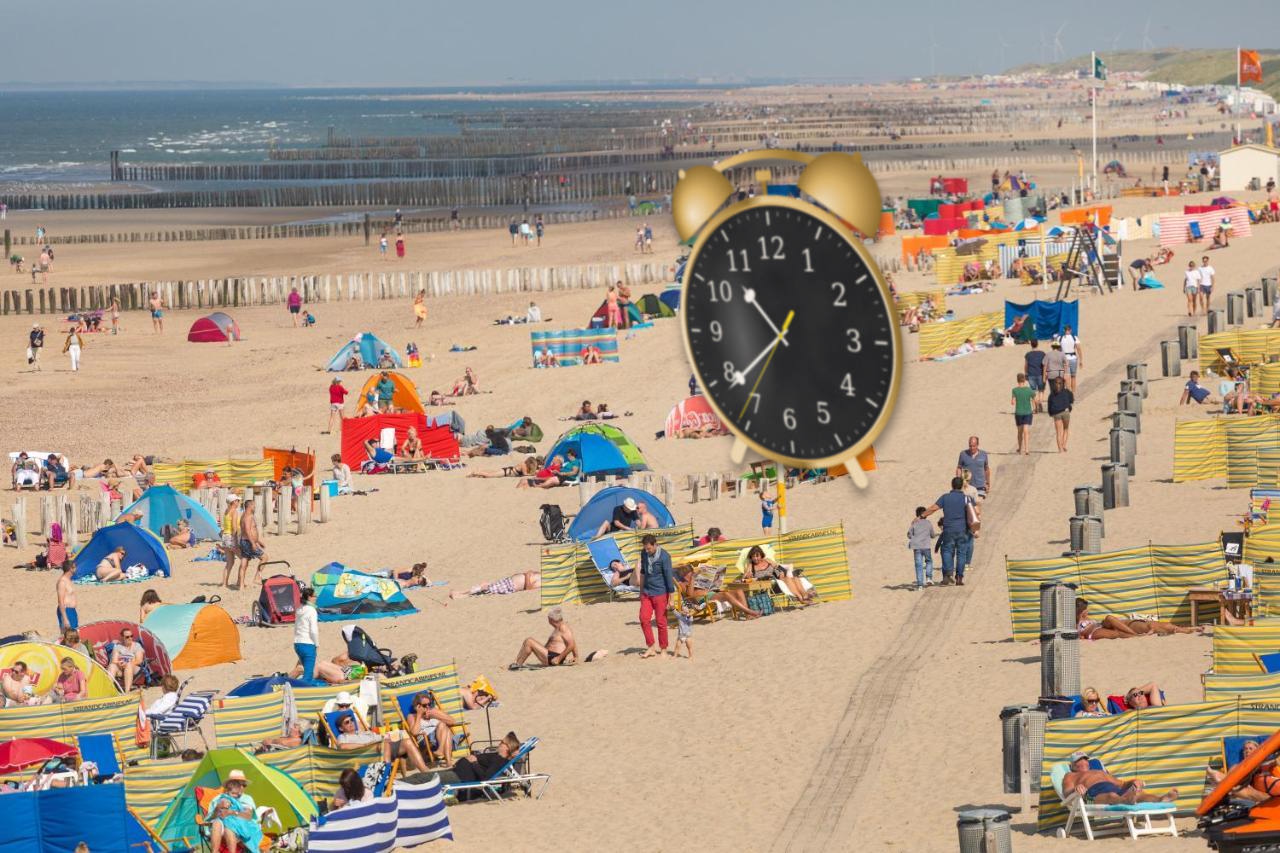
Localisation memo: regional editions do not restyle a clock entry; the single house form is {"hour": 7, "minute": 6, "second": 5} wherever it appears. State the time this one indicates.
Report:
{"hour": 10, "minute": 38, "second": 36}
